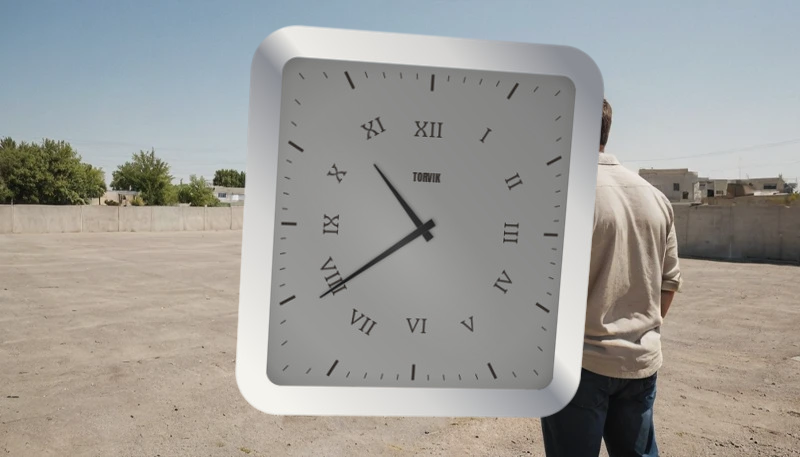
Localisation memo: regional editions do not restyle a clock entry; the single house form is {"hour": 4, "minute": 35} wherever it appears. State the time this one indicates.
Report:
{"hour": 10, "minute": 39}
